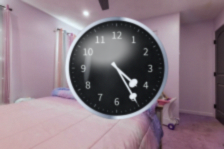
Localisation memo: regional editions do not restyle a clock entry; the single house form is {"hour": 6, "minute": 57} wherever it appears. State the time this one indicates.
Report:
{"hour": 4, "minute": 25}
